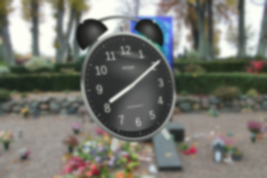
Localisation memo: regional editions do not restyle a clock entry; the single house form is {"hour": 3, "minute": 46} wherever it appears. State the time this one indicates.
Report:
{"hour": 8, "minute": 10}
